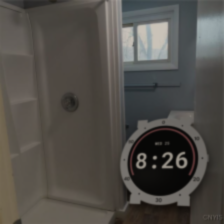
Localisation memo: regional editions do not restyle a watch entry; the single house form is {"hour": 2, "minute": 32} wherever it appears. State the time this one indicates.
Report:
{"hour": 8, "minute": 26}
